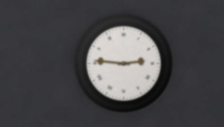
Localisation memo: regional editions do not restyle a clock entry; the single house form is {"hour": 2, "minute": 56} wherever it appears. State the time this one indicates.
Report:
{"hour": 2, "minute": 46}
